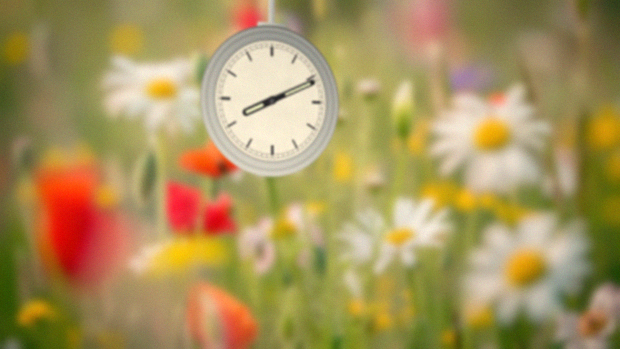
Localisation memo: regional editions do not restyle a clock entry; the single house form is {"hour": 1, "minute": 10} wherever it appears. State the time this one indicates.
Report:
{"hour": 8, "minute": 11}
